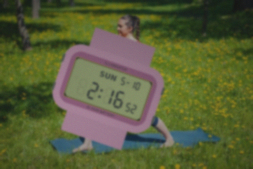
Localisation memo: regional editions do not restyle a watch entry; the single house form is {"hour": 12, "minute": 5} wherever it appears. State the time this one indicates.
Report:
{"hour": 2, "minute": 16}
